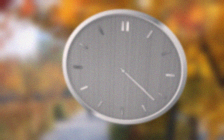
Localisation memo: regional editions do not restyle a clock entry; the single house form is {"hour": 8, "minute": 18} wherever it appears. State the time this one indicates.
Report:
{"hour": 4, "minute": 22}
